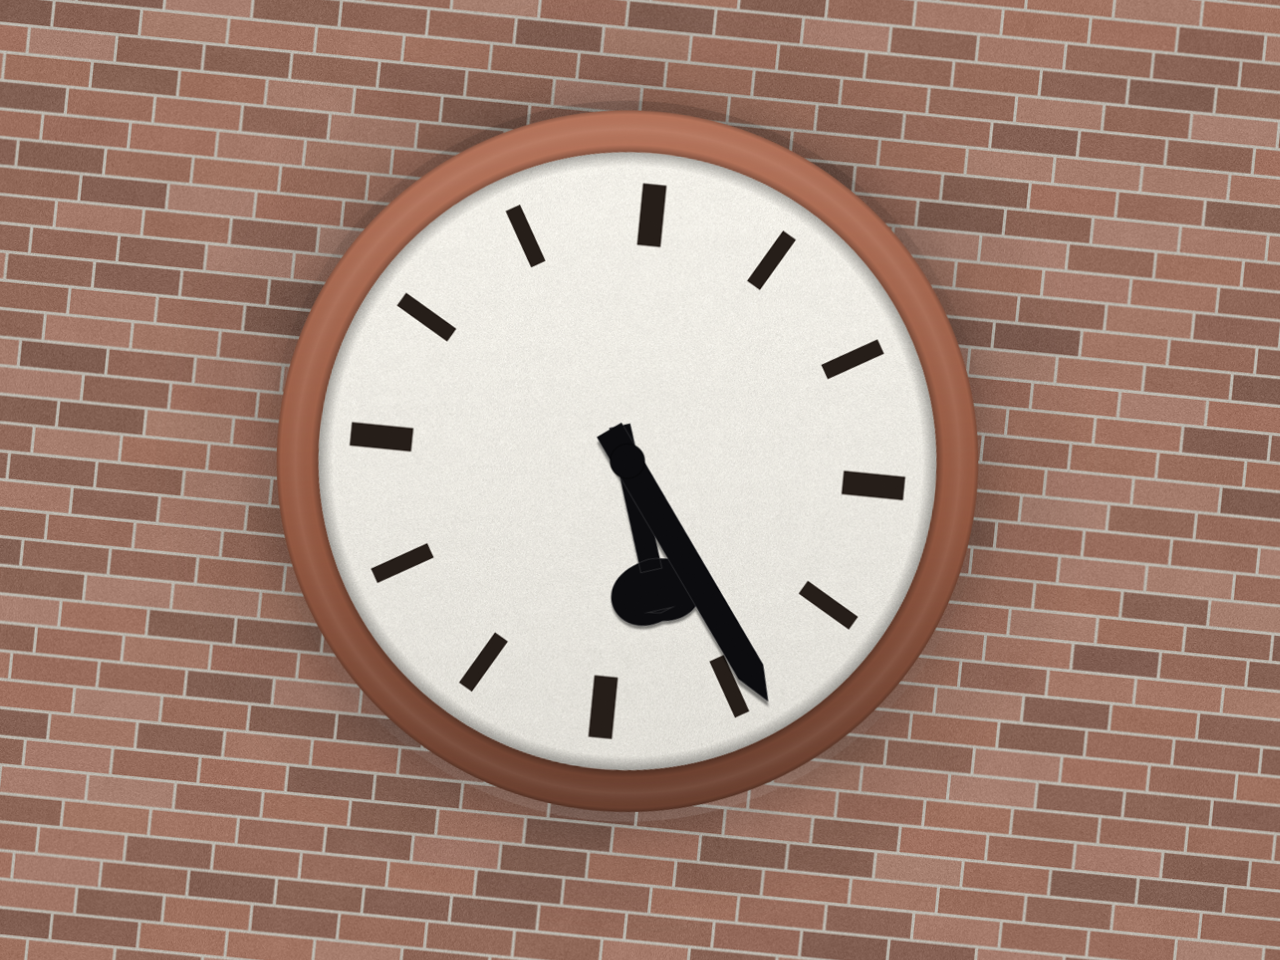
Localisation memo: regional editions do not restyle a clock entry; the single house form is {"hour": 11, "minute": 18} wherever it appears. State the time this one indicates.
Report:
{"hour": 5, "minute": 24}
